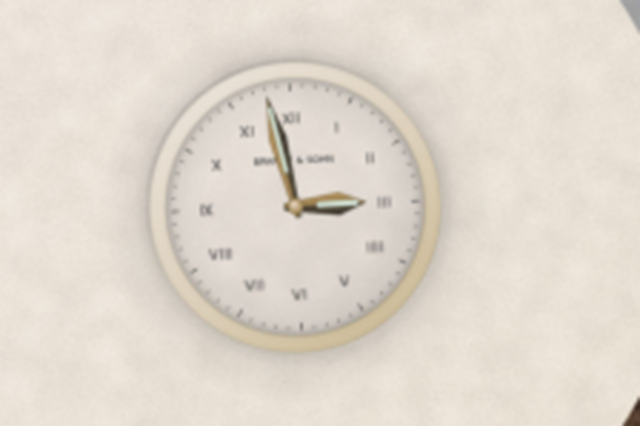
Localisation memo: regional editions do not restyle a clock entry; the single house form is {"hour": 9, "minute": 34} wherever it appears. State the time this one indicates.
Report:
{"hour": 2, "minute": 58}
